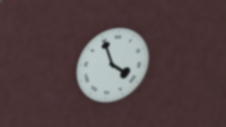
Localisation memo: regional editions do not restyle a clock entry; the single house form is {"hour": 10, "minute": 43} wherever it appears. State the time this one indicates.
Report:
{"hour": 3, "minute": 55}
